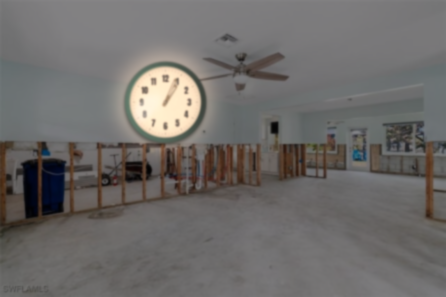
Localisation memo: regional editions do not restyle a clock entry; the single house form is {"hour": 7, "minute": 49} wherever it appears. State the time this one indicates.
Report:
{"hour": 1, "minute": 4}
